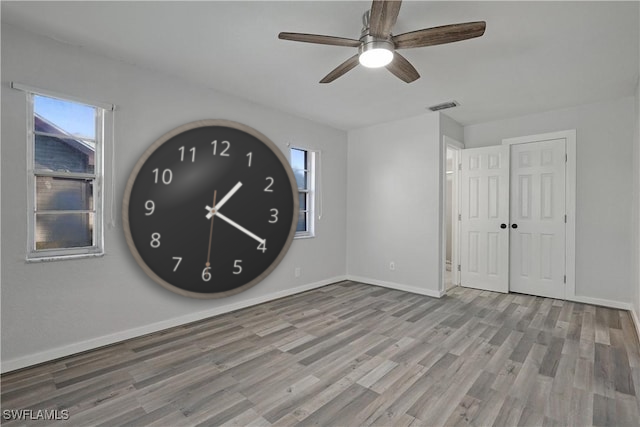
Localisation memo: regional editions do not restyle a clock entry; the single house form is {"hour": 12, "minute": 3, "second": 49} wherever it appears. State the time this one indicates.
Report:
{"hour": 1, "minute": 19, "second": 30}
